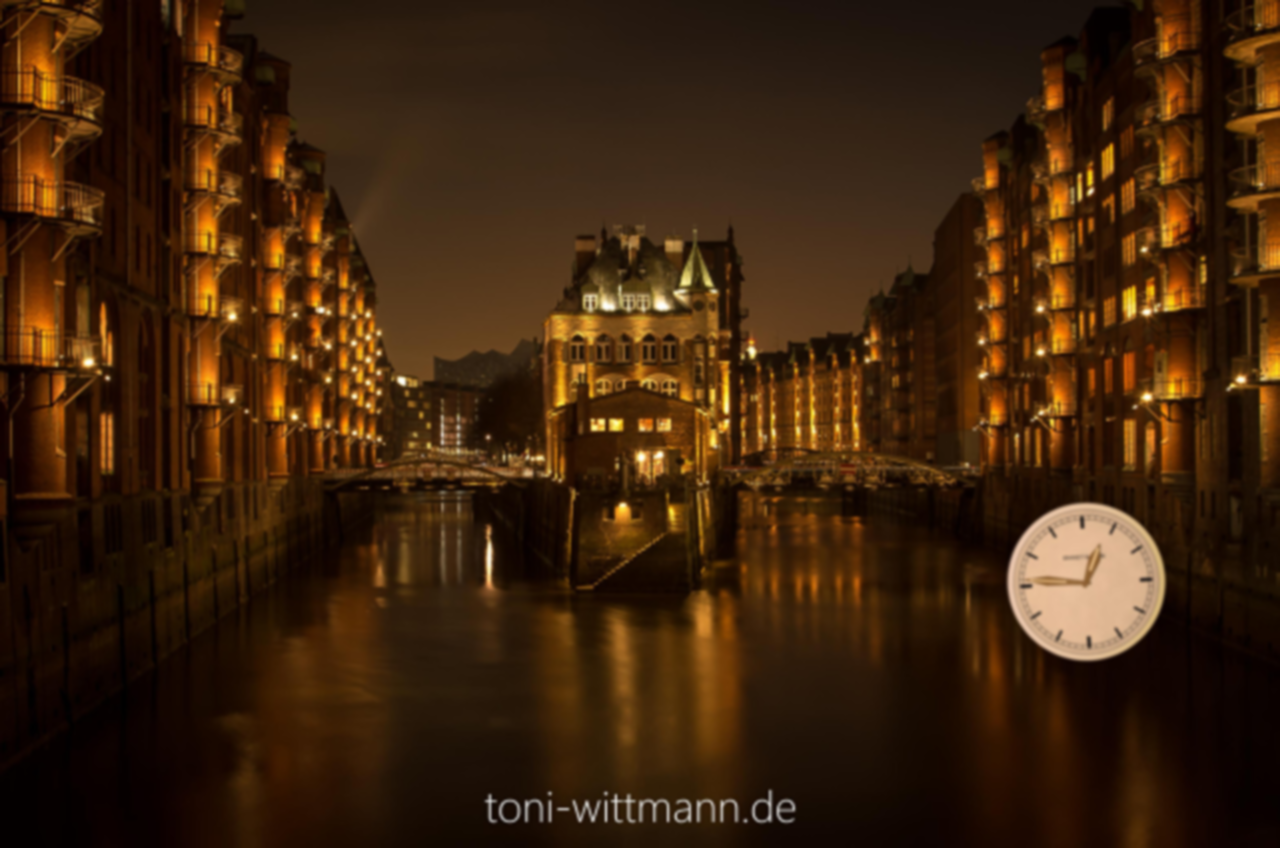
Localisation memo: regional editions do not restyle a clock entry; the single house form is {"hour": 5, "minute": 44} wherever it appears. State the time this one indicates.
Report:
{"hour": 12, "minute": 46}
